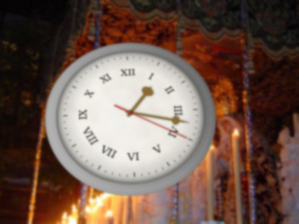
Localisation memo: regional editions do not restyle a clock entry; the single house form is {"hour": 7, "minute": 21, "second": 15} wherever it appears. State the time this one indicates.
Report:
{"hour": 1, "minute": 17, "second": 20}
